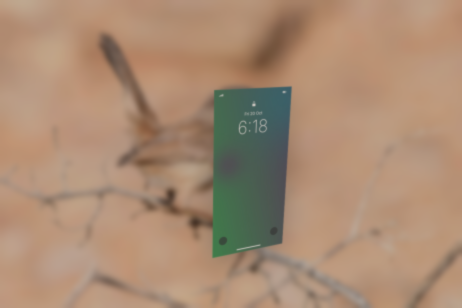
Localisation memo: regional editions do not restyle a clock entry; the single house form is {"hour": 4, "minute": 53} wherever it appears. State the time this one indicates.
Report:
{"hour": 6, "minute": 18}
